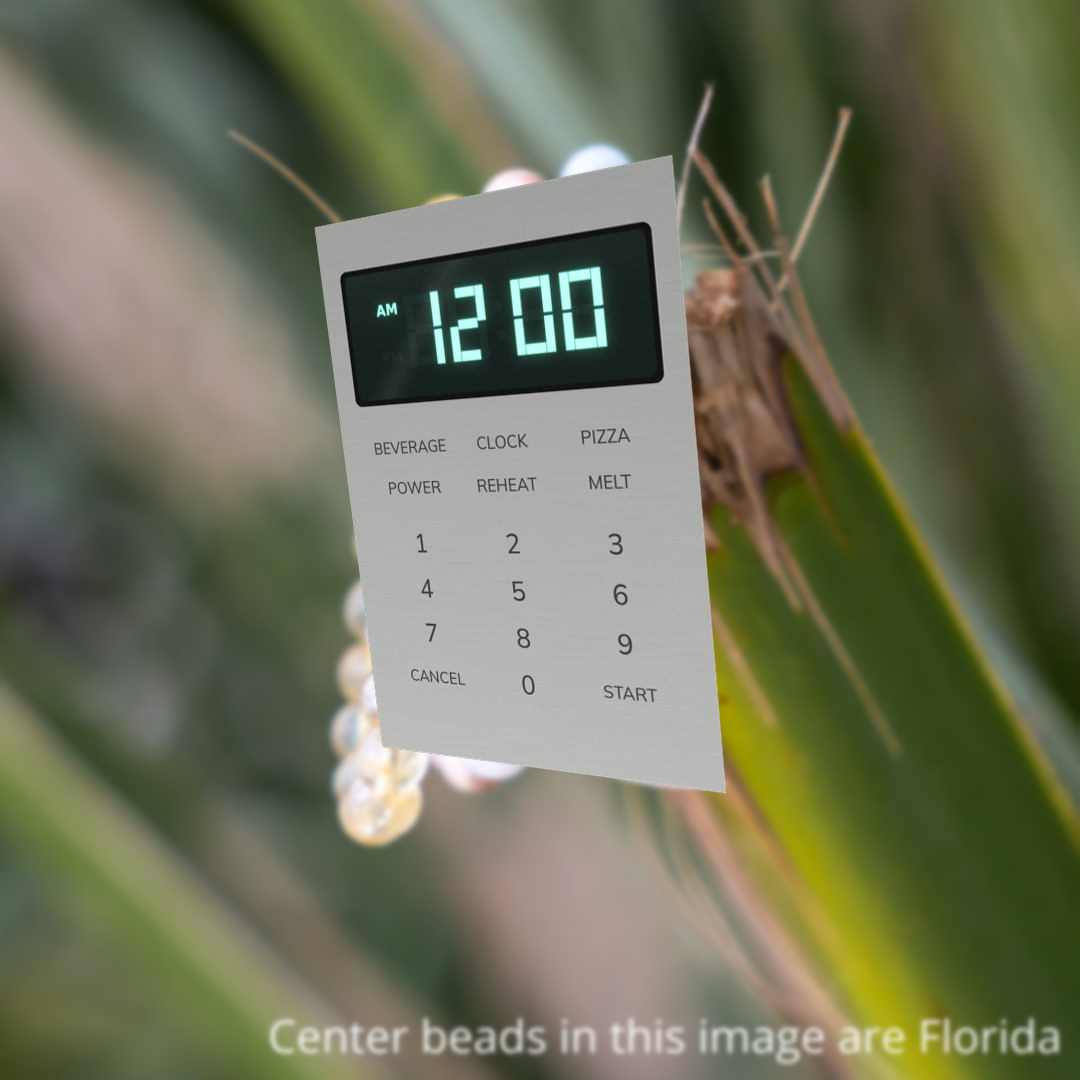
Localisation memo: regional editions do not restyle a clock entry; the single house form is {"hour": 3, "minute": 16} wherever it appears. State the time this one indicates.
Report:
{"hour": 12, "minute": 0}
